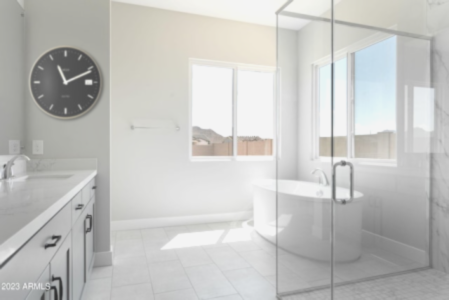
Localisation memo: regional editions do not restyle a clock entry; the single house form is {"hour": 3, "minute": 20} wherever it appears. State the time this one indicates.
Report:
{"hour": 11, "minute": 11}
